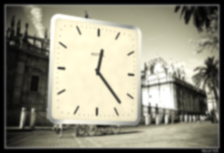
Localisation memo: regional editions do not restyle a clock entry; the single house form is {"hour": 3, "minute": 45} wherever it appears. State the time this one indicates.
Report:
{"hour": 12, "minute": 23}
